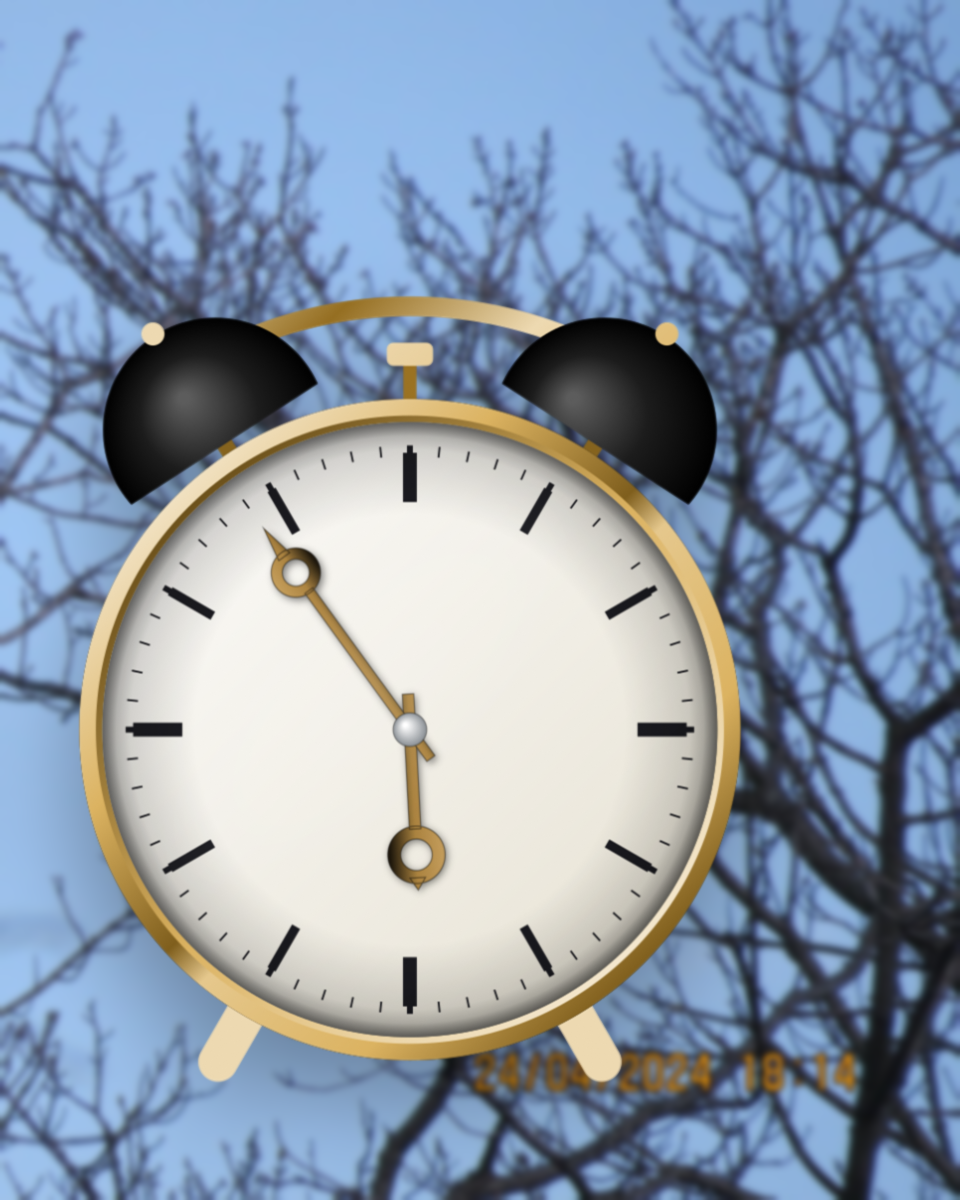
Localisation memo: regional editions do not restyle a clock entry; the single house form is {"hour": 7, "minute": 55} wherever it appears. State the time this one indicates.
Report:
{"hour": 5, "minute": 54}
